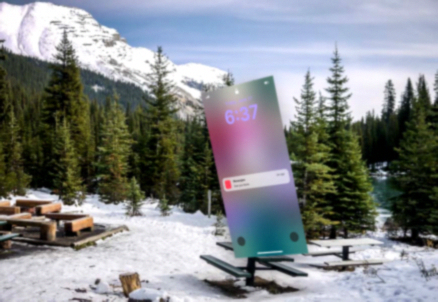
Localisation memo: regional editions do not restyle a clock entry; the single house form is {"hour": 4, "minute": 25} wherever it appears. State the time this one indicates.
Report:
{"hour": 6, "minute": 37}
